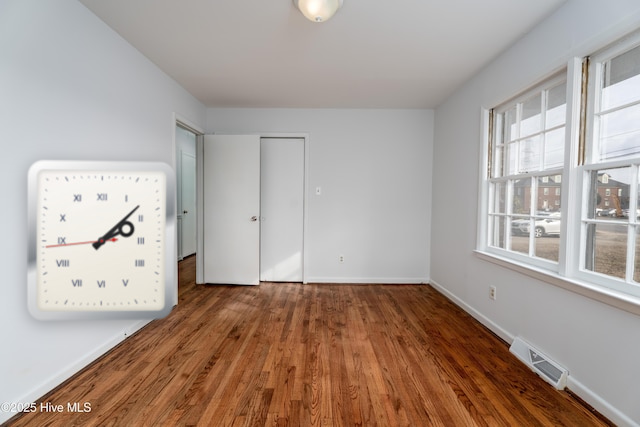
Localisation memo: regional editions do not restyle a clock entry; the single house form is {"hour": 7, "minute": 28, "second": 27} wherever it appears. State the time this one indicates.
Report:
{"hour": 2, "minute": 7, "second": 44}
